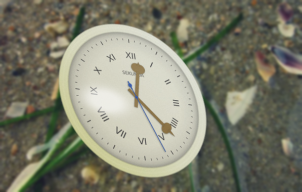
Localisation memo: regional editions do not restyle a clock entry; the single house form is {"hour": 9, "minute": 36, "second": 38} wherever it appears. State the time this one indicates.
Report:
{"hour": 12, "minute": 22, "second": 26}
